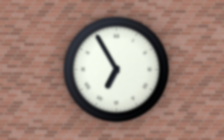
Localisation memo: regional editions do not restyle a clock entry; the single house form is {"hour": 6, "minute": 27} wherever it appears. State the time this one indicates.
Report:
{"hour": 6, "minute": 55}
